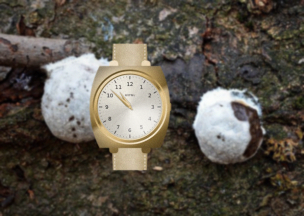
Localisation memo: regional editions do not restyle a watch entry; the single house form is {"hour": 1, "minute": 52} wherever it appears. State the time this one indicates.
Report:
{"hour": 10, "minute": 52}
